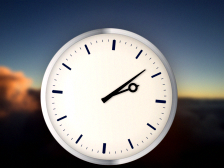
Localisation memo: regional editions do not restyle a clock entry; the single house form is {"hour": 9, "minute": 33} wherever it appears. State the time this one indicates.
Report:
{"hour": 2, "minute": 8}
